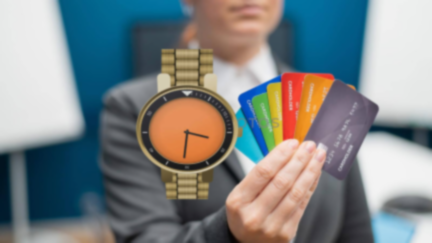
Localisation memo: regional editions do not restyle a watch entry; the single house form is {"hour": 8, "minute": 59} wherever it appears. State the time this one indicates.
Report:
{"hour": 3, "minute": 31}
